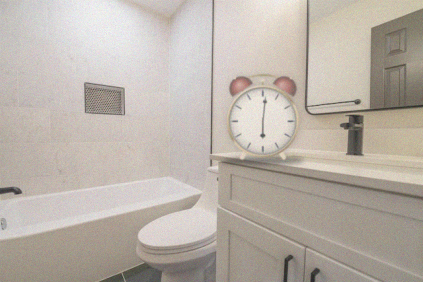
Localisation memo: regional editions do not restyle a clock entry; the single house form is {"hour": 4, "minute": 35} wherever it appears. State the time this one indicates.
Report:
{"hour": 6, "minute": 1}
